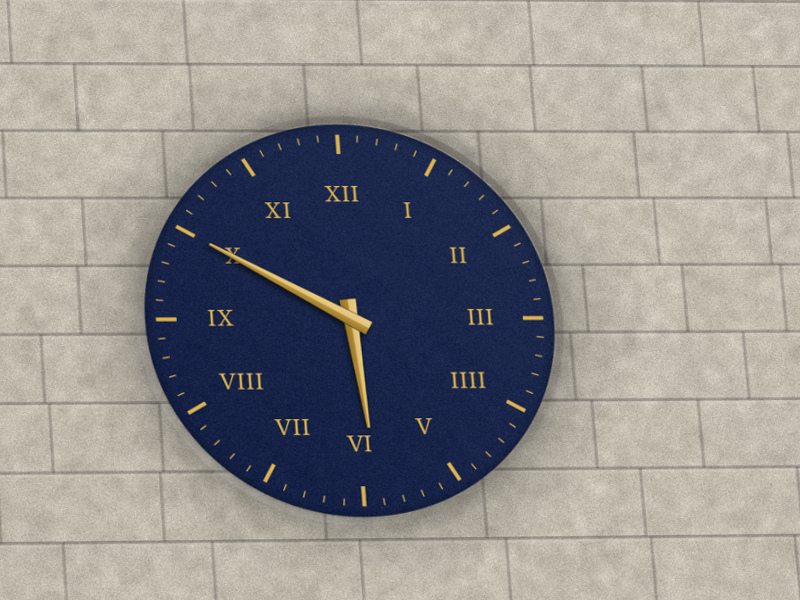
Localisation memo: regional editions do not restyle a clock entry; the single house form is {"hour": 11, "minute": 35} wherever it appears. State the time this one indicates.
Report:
{"hour": 5, "minute": 50}
